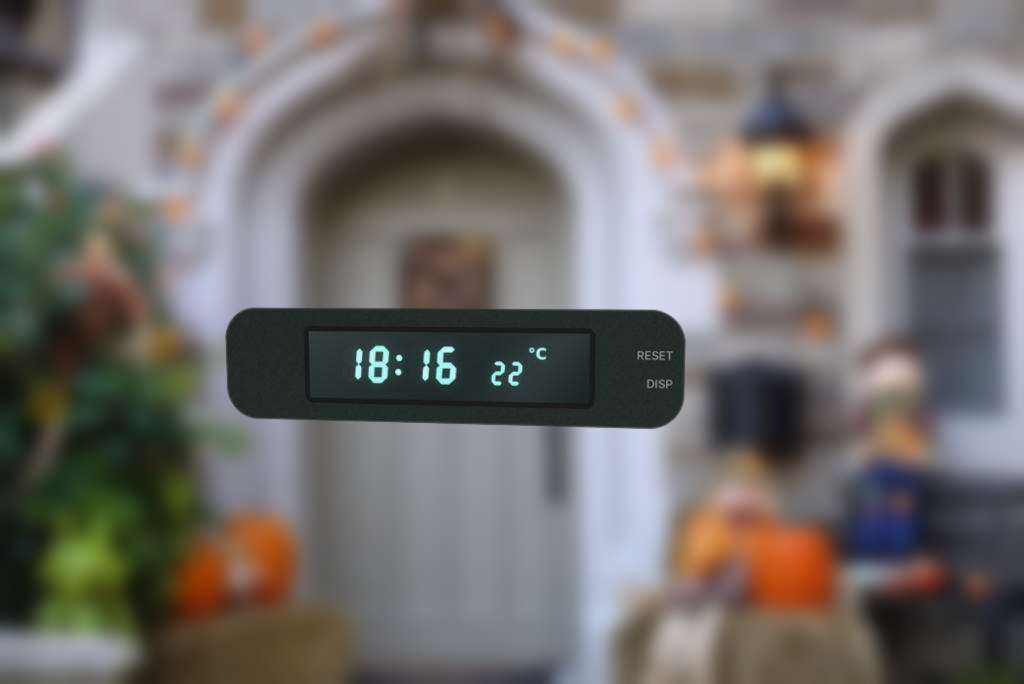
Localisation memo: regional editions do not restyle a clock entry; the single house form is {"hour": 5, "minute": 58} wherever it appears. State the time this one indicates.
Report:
{"hour": 18, "minute": 16}
